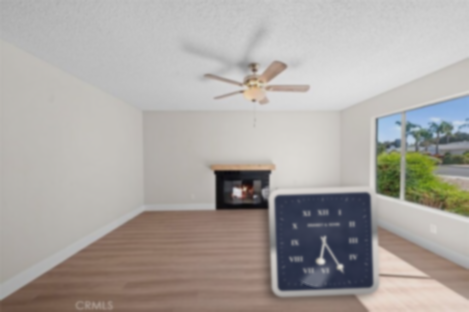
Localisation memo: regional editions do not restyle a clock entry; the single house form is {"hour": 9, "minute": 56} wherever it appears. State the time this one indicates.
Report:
{"hour": 6, "minute": 25}
